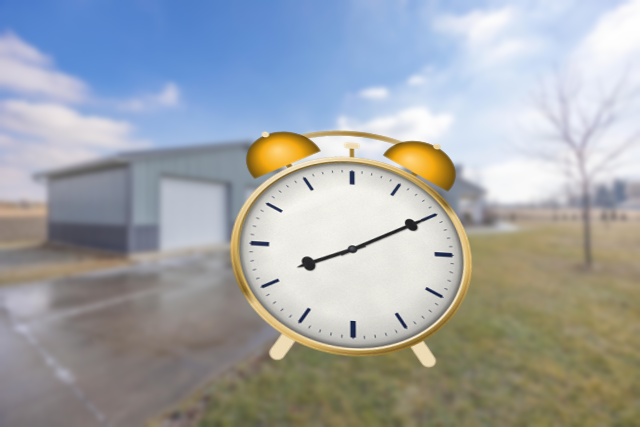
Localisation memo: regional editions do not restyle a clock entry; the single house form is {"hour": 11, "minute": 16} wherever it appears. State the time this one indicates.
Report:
{"hour": 8, "minute": 10}
